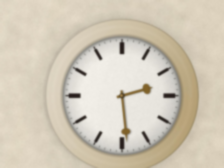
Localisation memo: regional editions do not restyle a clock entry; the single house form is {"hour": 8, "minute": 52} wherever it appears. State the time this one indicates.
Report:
{"hour": 2, "minute": 29}
